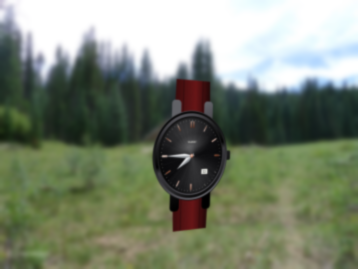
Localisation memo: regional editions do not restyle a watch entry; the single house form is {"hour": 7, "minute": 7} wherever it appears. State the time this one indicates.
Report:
{"hour": 7, "minute": 45}
